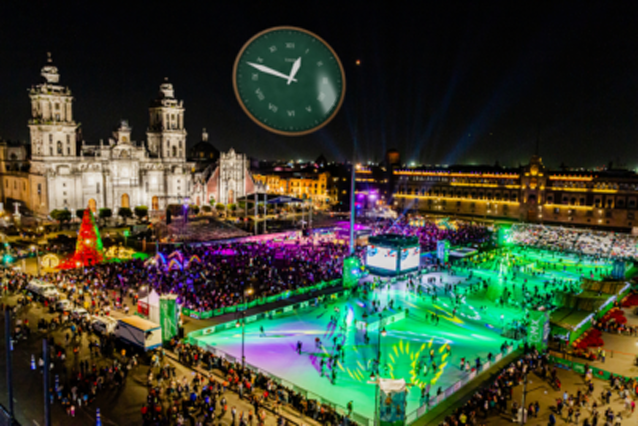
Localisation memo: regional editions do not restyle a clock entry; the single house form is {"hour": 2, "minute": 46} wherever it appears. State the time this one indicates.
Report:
{"hour": 12, "minute": 48}
